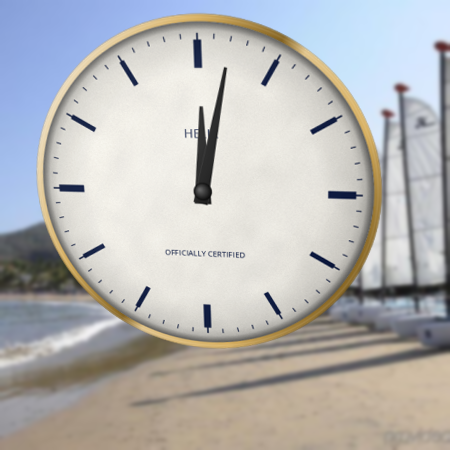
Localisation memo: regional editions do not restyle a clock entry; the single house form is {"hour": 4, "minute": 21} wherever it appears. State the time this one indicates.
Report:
{"hour": 12, "minute": 2}
